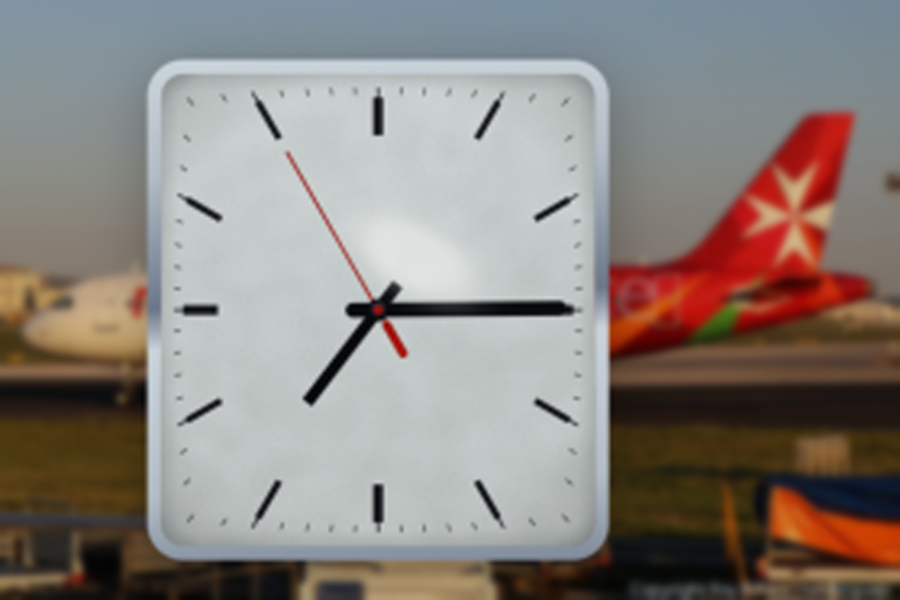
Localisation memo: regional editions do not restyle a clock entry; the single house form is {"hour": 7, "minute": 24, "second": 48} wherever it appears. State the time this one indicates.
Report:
{"hour": 7, "minute": 14, "second": 55}
